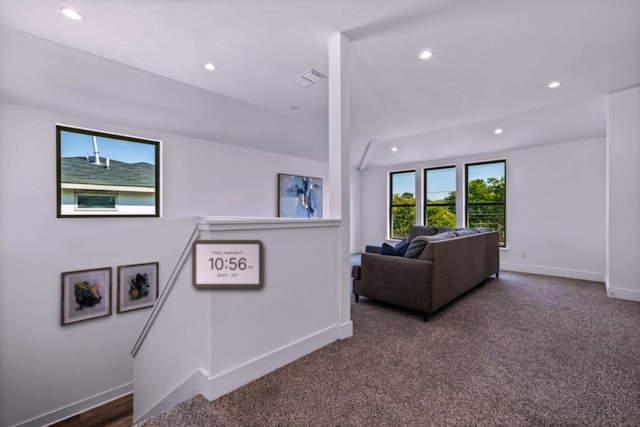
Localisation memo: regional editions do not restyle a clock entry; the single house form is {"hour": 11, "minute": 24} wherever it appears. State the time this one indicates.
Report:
{"hour": 10, "minute": 56}
